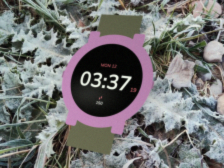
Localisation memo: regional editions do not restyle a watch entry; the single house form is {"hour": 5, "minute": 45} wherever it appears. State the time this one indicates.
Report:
{"hour": 3, "minute": 37}
